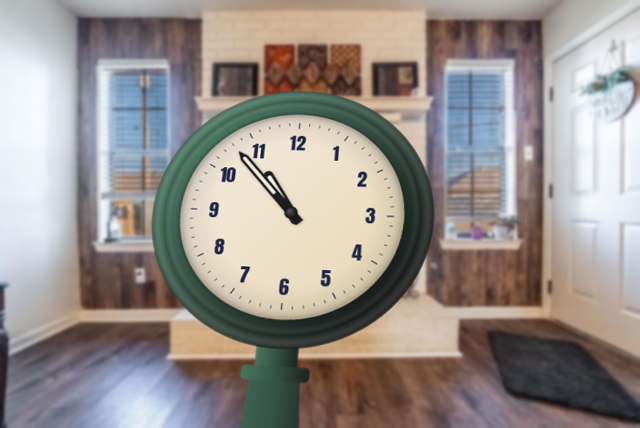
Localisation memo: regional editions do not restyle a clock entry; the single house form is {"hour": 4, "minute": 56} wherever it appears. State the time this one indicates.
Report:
{"hour": 10, "minute": 53}
